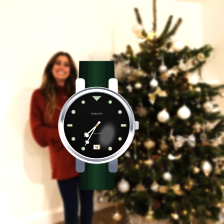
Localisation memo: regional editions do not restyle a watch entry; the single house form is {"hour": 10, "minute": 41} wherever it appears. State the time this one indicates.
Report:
{"hour": 7, "minute": 35}
